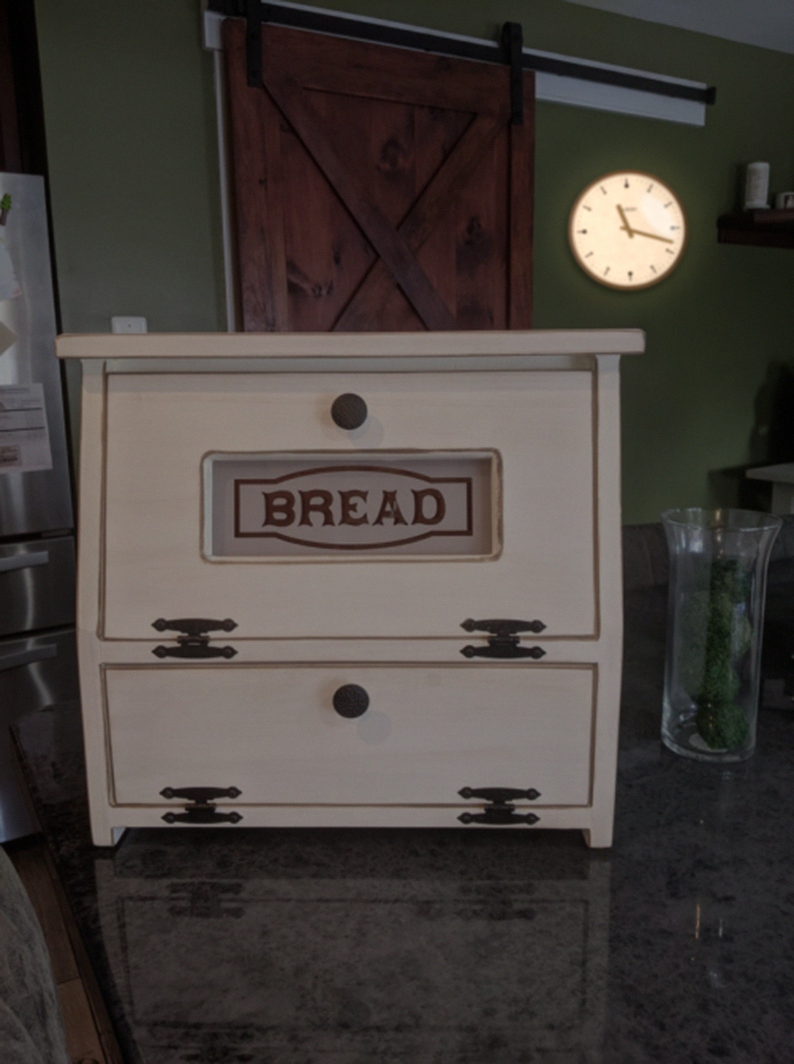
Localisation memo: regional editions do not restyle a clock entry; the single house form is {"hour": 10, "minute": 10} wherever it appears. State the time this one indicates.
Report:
{"hour": 11, "minute": 18}
